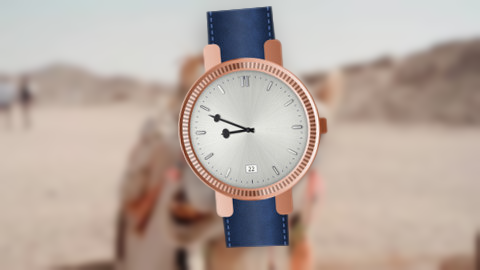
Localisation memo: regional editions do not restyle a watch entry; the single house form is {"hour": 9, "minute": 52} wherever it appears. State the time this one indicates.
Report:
{"hour": 8, "minute": 49}
